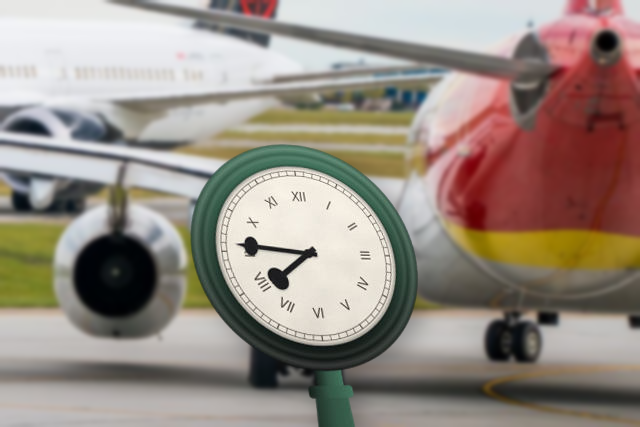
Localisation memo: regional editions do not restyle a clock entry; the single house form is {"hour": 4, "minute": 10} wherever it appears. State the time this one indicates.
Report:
{"hour": 7, "minute": 46}
